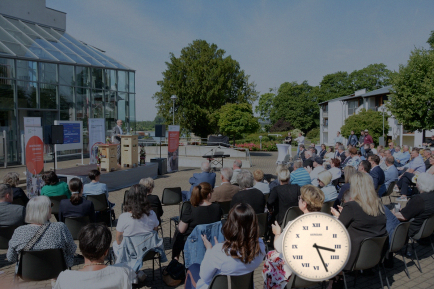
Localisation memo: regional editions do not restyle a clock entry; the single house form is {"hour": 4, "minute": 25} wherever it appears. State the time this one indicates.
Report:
{"hour": 3, "minute": 26}
